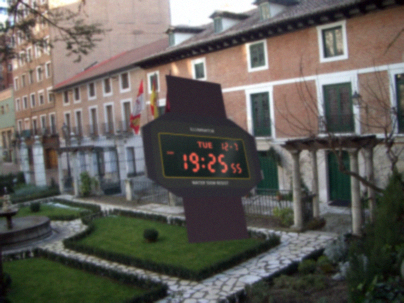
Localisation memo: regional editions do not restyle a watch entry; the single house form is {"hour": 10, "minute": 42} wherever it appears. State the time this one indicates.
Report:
{"hour": 19, "minute": 25}
